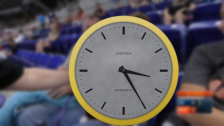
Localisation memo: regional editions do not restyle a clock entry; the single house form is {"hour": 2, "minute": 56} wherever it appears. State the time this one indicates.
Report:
{"hour": 3, "minute": 25}
